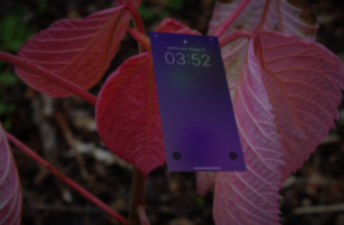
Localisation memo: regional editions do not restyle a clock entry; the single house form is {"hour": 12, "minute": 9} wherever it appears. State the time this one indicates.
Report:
{"hour": 3, "minute": 52}
